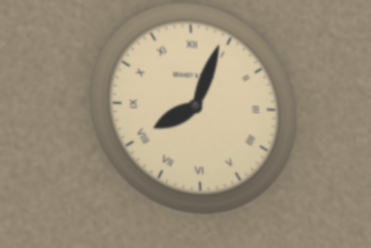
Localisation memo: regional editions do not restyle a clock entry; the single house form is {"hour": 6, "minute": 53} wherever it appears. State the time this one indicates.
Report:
{"hour": 8, "minute": 4}
